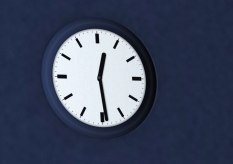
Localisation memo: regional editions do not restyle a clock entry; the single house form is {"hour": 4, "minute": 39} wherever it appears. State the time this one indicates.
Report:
{"hour": 12, "minute": 29}
